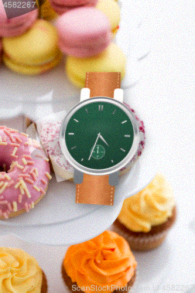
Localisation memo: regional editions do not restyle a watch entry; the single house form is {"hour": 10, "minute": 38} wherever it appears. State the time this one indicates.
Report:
{"hour": 4, "minute": 33}
